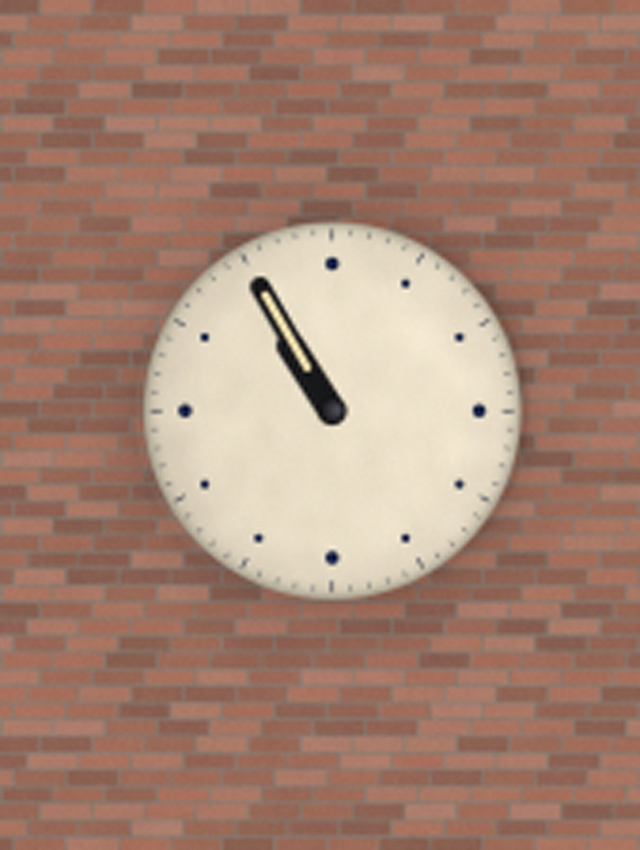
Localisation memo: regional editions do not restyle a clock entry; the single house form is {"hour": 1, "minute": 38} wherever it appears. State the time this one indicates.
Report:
{"hour": 10, "minute": 55}
